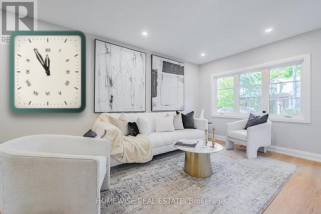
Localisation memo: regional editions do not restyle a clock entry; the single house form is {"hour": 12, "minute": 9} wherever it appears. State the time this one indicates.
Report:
{"hour": 11, "minute": 55}
